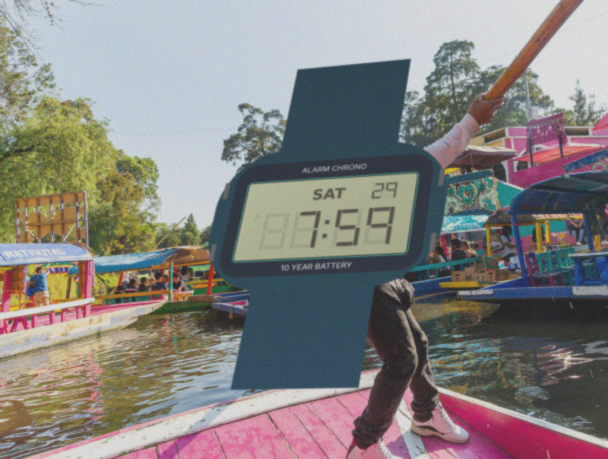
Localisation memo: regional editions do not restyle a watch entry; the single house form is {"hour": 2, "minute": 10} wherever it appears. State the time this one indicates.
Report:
{"hour": 7, "minute": 59}
